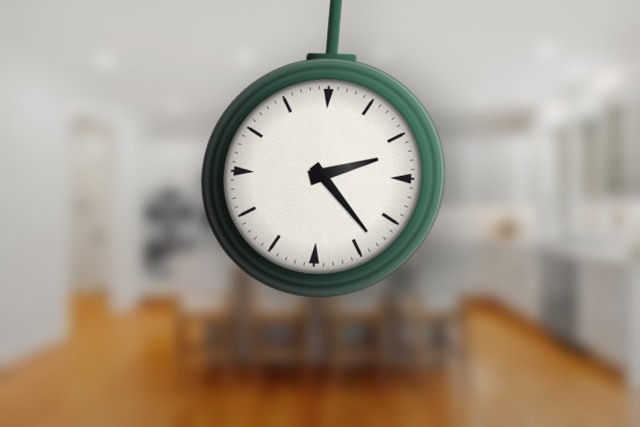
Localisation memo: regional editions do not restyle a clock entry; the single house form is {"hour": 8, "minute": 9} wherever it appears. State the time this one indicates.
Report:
{"hour": 2, "minute": 23}
